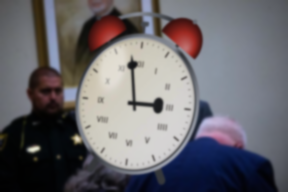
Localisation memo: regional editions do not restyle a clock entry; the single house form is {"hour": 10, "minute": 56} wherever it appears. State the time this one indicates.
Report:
{"hour": 2, "minute": 58}
